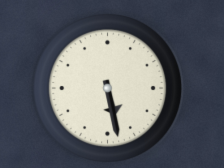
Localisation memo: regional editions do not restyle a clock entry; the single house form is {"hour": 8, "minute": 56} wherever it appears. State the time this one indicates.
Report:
{"hour": 5, "minute": 28}
